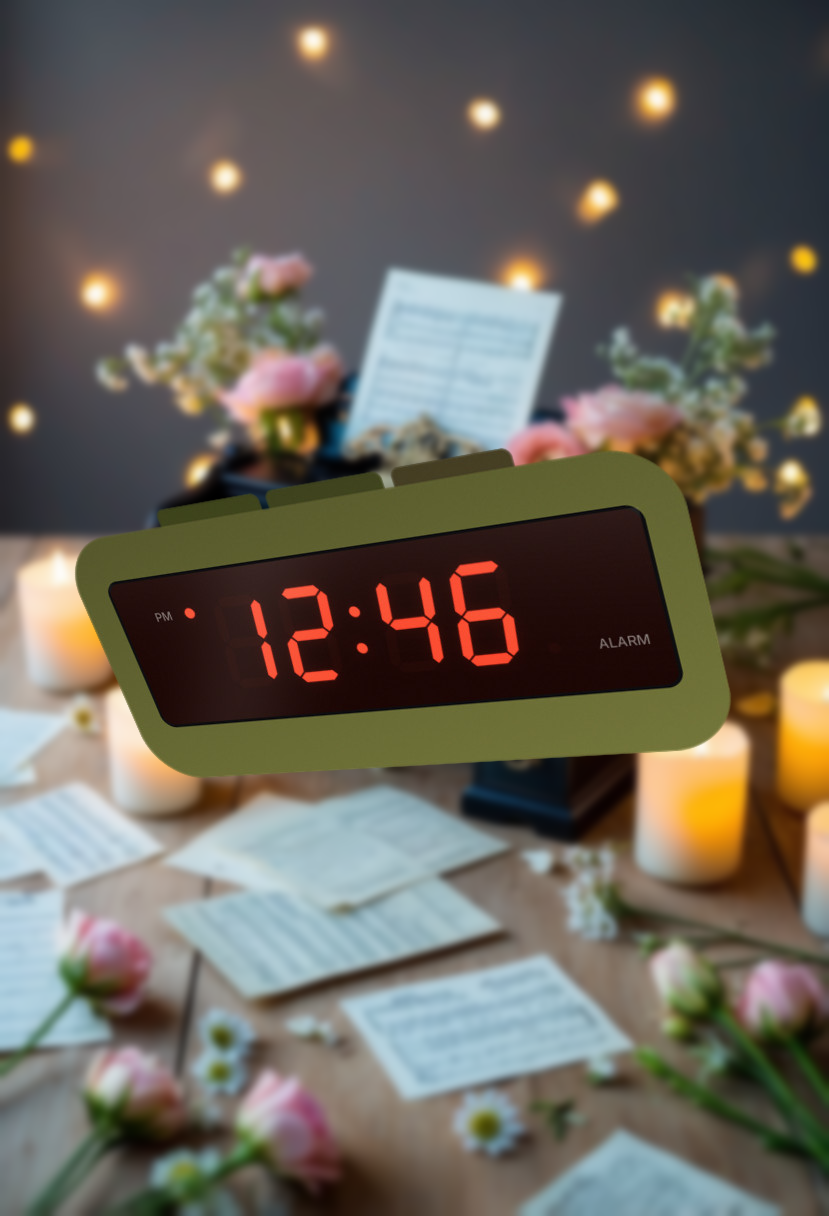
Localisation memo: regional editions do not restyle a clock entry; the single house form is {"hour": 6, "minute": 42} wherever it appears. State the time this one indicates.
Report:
{"hour": 12, "minute": 46}
